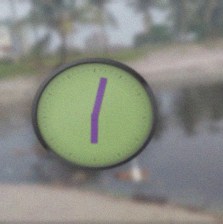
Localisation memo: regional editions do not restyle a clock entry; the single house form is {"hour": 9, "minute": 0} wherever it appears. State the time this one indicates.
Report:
{"hour": 6, "minute": 2}
